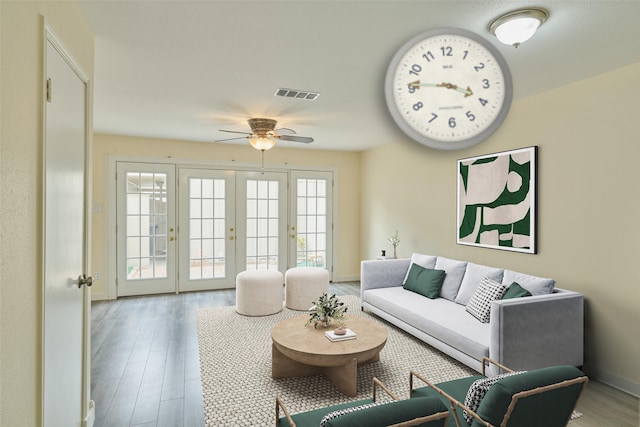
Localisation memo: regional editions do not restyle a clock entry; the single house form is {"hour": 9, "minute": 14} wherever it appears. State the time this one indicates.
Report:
{"hour": 3, "minute": 46}
